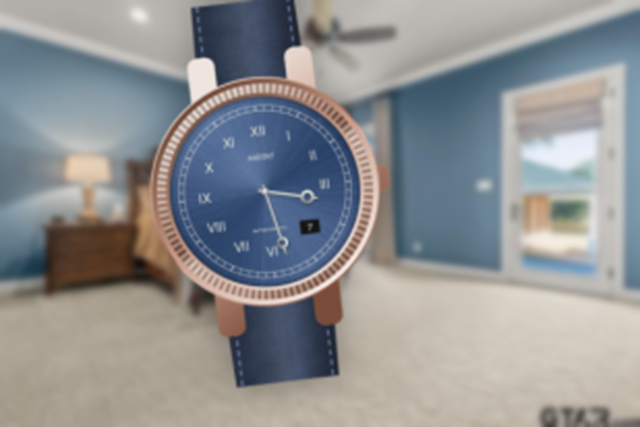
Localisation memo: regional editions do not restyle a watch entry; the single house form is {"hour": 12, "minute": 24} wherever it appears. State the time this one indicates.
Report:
{"hour": 3, "minute": 28}
